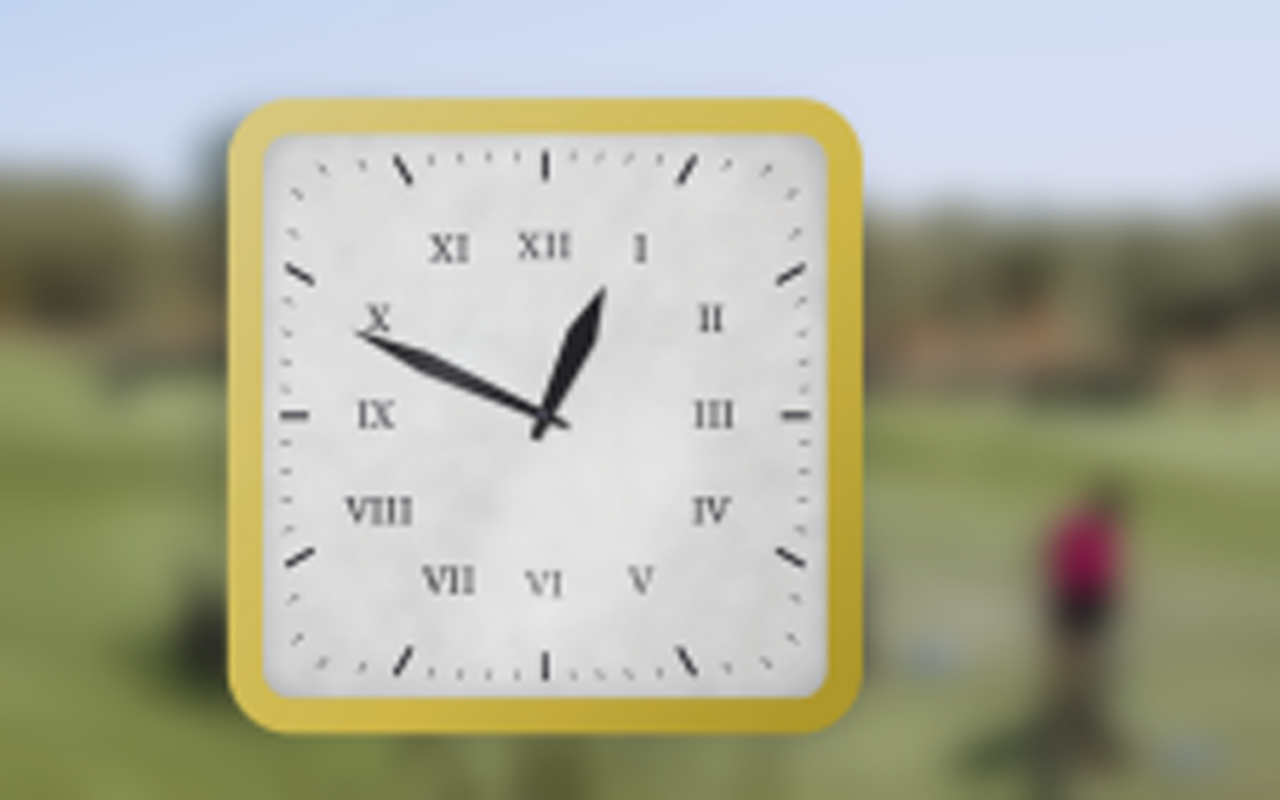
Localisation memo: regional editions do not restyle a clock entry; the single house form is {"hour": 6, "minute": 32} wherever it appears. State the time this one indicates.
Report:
{"hour": 12, "minute": 49}
